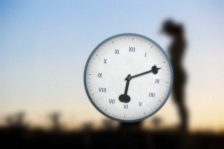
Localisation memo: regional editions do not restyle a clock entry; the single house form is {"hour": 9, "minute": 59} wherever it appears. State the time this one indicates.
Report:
{"hour": 6, "minute": 11}
